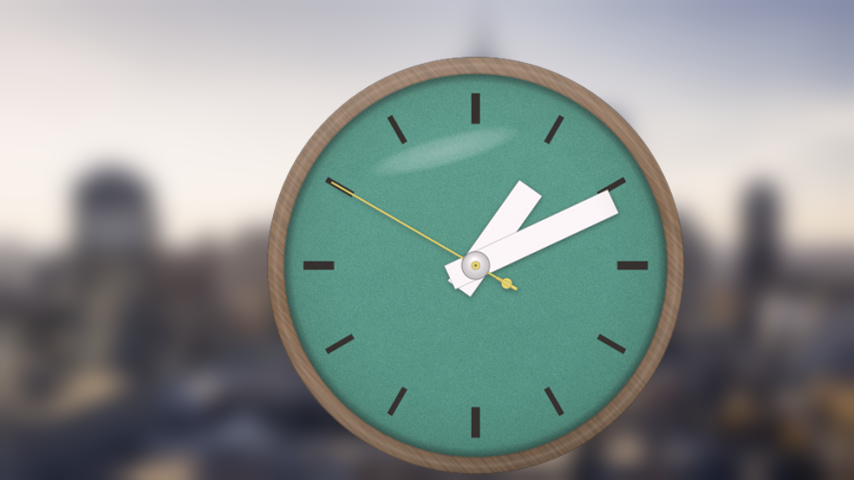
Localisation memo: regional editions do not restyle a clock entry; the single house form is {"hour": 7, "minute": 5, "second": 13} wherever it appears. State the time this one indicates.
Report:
{"hour": 1, "minute": 10, "second": 50}
